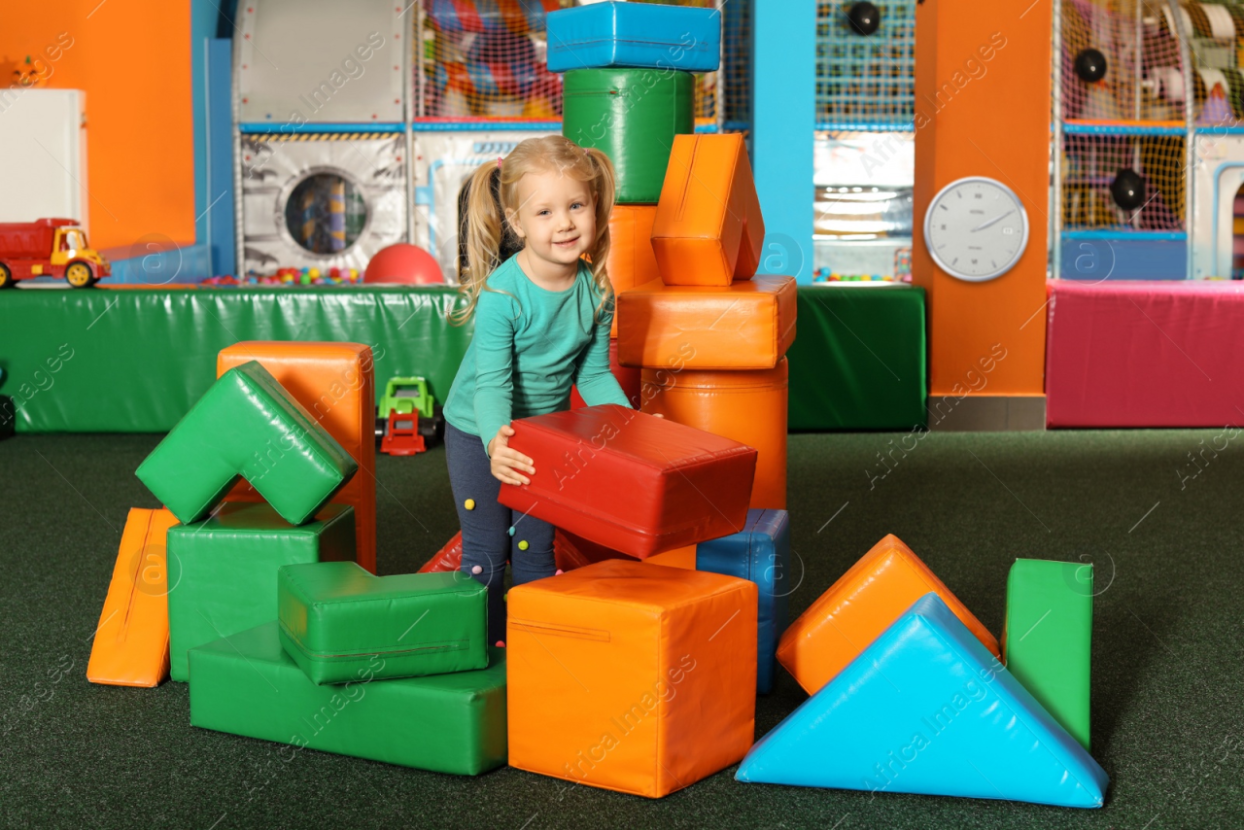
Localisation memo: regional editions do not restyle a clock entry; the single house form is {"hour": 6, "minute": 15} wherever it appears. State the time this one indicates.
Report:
{"hour": 2, "minute": 10}
